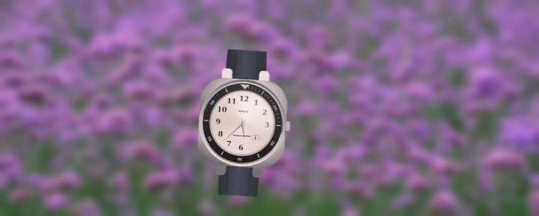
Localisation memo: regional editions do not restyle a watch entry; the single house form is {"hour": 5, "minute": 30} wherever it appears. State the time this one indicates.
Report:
{"hour": 5, "minute": 37}
